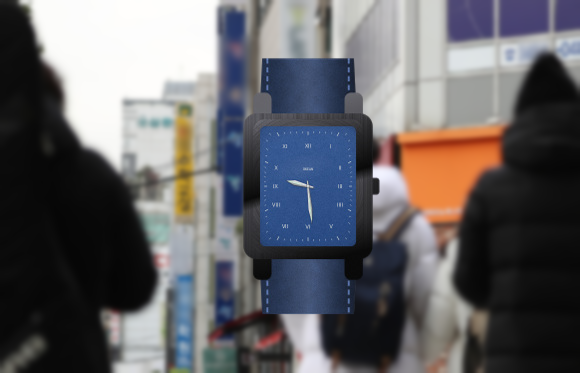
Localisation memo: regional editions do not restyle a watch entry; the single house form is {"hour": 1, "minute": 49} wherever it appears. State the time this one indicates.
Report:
{"hour": 9, "minute": 29}
